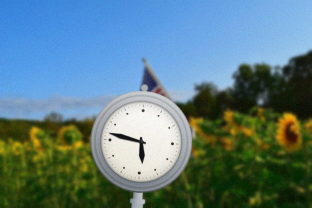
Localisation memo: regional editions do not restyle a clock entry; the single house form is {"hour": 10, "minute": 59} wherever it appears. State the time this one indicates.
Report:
{"hour": 5, "minute": 47}
